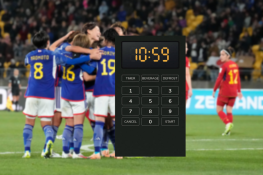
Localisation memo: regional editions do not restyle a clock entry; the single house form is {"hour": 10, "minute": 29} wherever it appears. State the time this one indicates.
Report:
{"hour": 10, "minute": 59}
